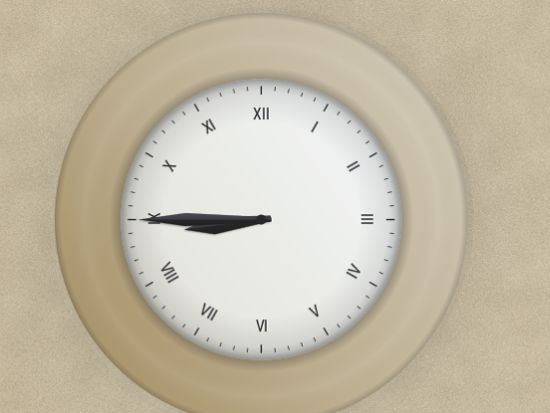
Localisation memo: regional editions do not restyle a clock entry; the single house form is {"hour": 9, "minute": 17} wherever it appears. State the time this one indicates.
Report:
{"hour": 8, "minute": 45}
